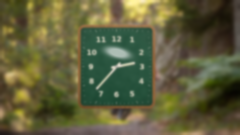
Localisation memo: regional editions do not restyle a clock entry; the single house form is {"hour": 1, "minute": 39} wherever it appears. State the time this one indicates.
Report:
{"hour": 2, "minute": 37}
